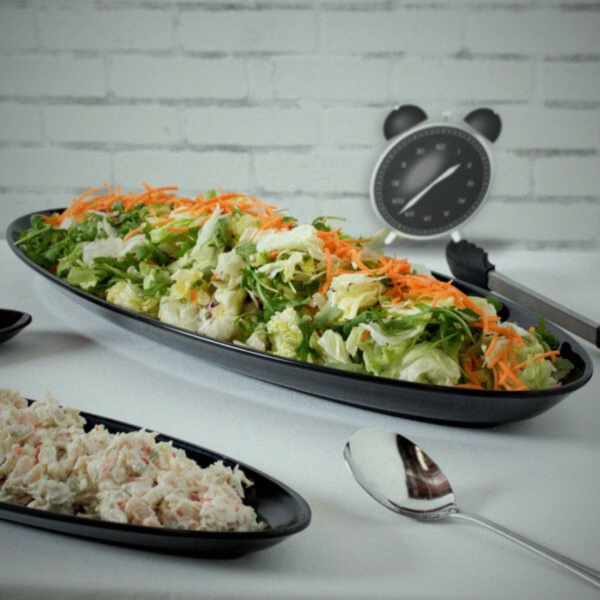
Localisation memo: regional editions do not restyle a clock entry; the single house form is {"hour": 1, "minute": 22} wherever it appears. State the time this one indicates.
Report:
{"hour": 1, "minute": 37}
